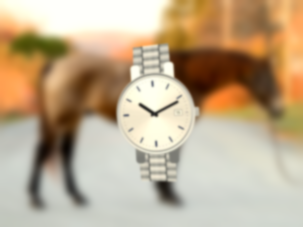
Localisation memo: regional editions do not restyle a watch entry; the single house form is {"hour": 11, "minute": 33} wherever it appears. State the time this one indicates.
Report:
{"hour": 10, "minute": 11}
